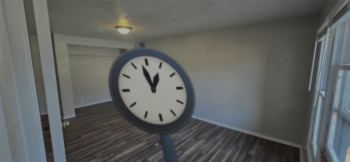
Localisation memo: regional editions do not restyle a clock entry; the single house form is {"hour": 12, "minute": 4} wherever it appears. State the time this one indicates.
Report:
{"hour": 12, "minute": 58}
